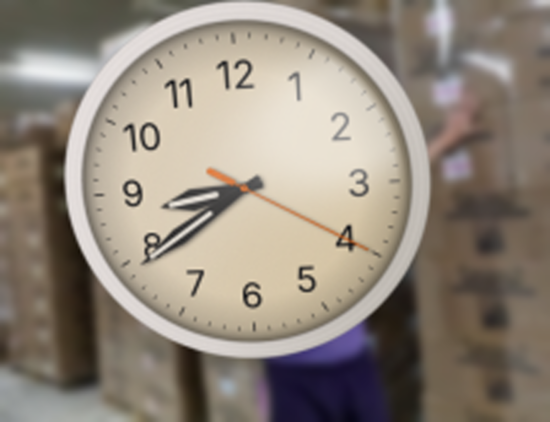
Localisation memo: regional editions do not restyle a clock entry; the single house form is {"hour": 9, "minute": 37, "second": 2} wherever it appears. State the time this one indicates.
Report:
{"hour": 8, "minute": 39, "second": 20}
